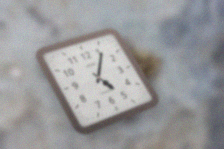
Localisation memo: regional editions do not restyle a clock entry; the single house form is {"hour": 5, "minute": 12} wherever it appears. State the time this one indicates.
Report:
{"hour": 5, "minute": 6}
